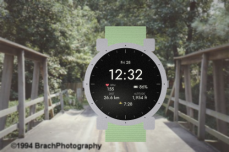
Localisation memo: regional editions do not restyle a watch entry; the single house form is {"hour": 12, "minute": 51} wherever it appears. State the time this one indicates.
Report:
{"hour": 12, "minute": 32}
